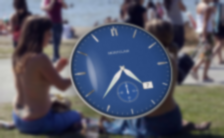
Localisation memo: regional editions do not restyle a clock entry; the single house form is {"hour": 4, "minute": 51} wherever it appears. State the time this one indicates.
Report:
{"hour": 4, "minute": 37}
